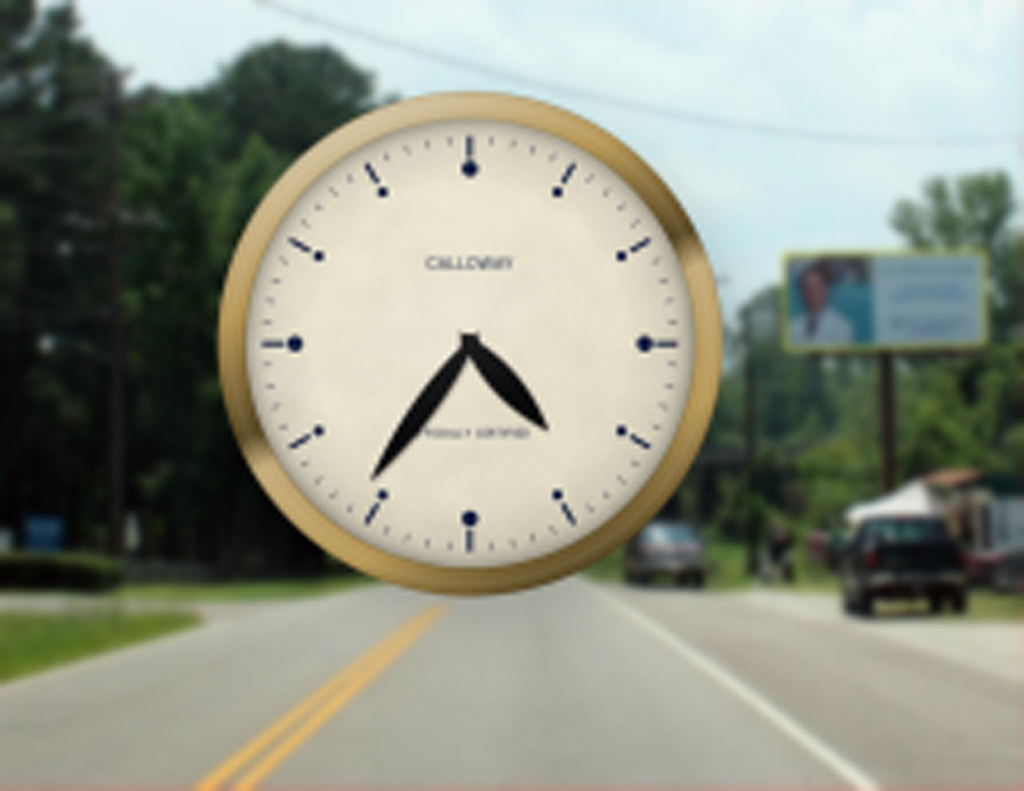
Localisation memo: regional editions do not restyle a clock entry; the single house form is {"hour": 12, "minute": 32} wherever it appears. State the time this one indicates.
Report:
{"hour": 4, "minute": 36}
